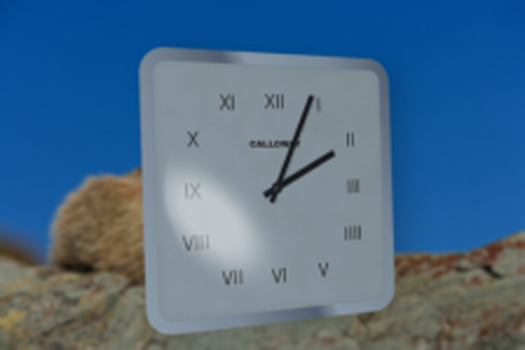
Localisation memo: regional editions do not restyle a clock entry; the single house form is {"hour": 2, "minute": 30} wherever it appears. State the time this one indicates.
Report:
{"hour": 2, "minute": 4}
